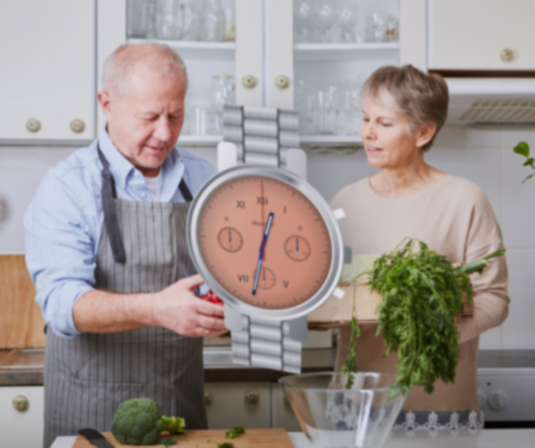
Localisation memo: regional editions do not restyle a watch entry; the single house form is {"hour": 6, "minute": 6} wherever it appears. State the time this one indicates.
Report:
{"hour": 12, "minute": 32}
